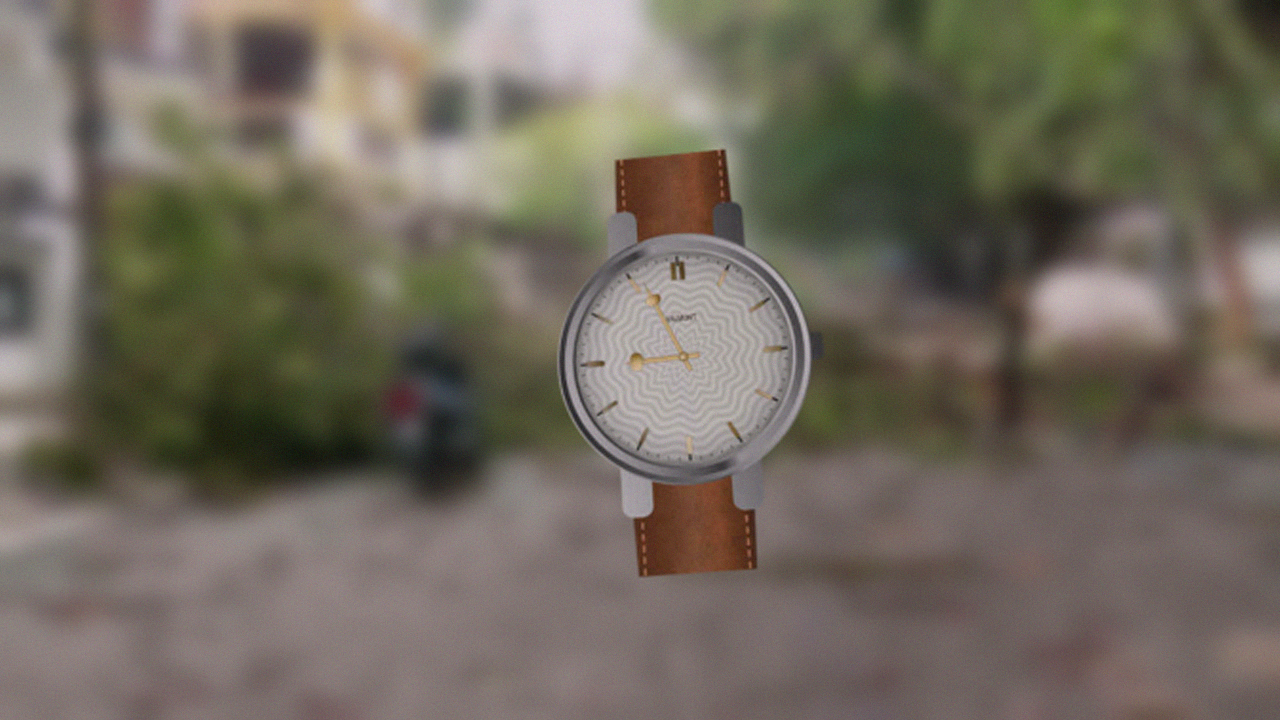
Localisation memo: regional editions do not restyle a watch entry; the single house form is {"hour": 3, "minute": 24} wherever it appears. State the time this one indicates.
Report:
{"hour": 8, "minute": 56}
